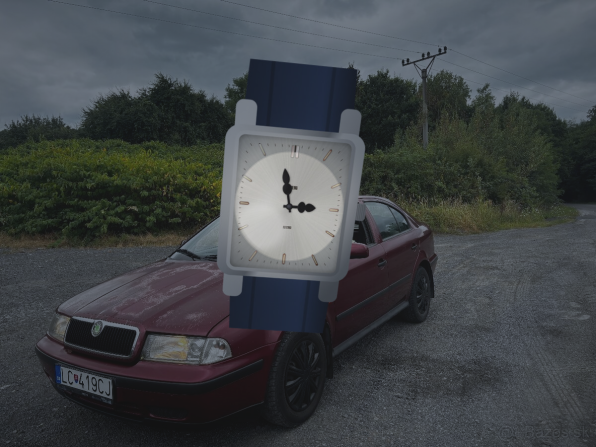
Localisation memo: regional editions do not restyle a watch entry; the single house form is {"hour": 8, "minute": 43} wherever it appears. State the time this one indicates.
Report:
{"hour": 2, "minute": 58}
